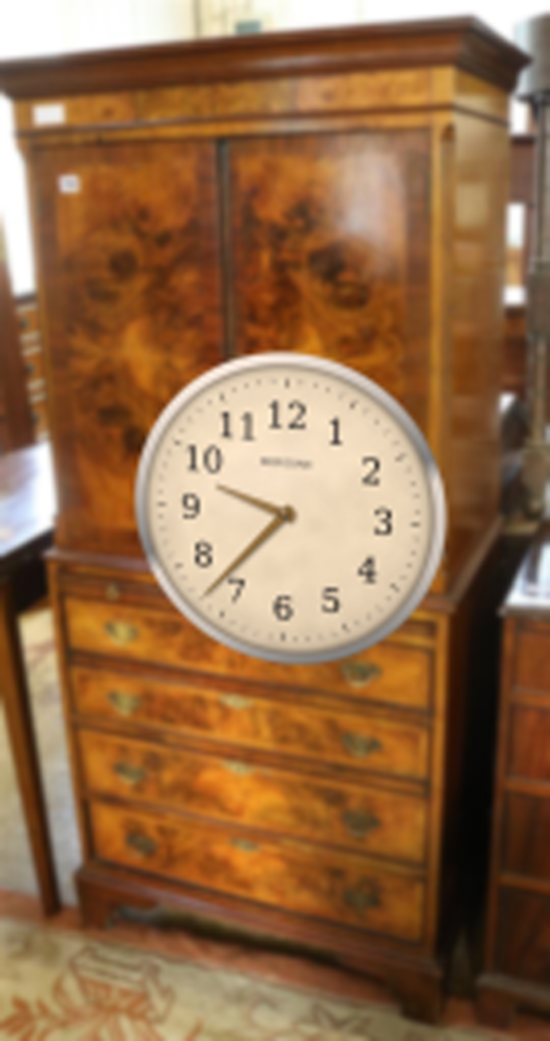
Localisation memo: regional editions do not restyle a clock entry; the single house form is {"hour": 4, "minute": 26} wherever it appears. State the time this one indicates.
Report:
{"hour": 9, "minute": 37}
